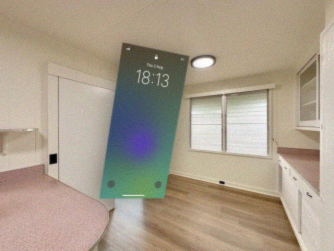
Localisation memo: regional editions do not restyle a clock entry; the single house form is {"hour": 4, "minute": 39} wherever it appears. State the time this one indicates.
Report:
{"hour": 18, "minute": 13}
